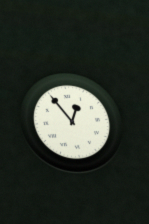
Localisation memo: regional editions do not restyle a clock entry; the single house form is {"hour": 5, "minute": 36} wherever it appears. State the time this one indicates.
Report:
{"hour": 12, "minute": 55}
